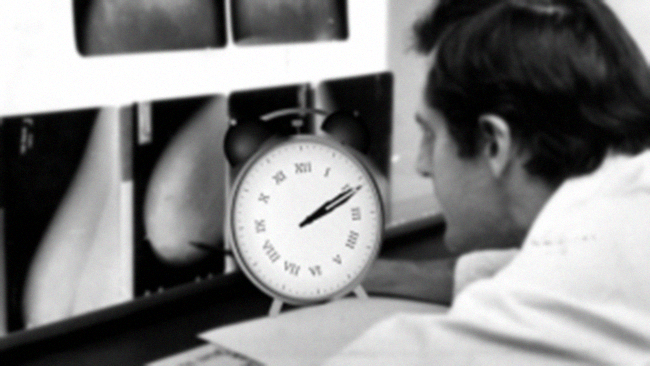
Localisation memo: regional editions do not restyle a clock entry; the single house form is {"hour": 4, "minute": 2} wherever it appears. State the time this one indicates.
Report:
{"hour": 2, "minute": 11}
